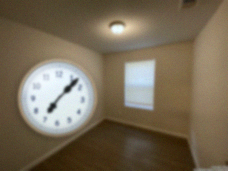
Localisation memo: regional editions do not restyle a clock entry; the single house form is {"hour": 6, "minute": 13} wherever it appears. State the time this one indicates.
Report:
{"hour": 7, "minute": 7}
